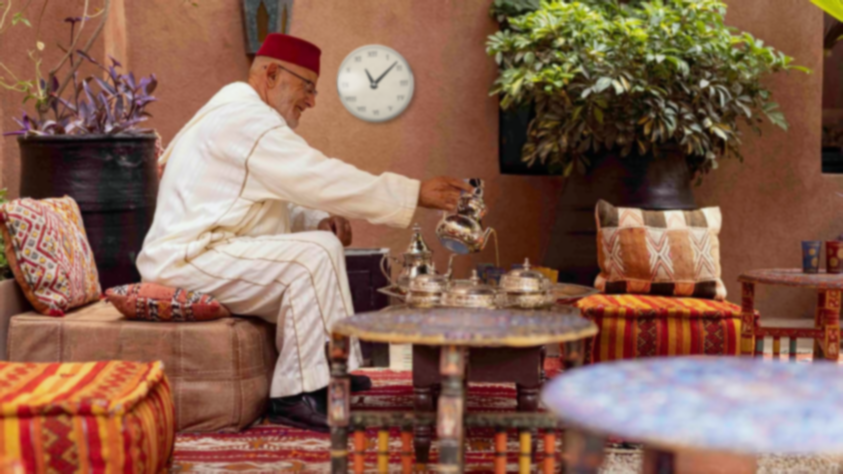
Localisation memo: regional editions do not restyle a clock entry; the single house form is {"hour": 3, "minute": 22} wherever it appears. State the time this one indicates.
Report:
{"hour": 11, "minute": 8}
